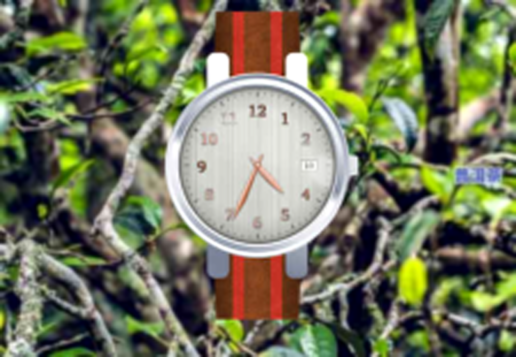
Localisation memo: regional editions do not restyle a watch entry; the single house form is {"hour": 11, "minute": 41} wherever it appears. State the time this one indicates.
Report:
{"hour": 4, "minute": 34}
